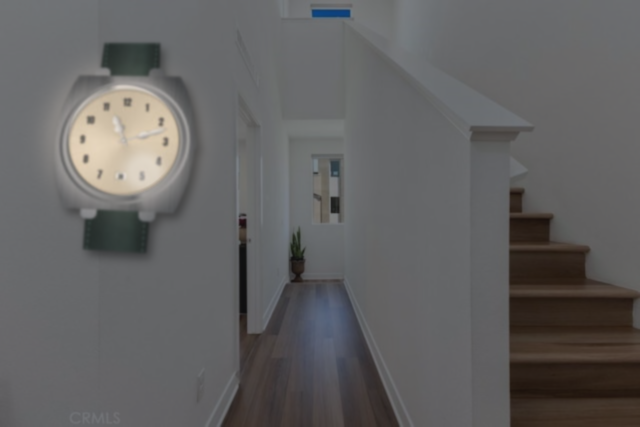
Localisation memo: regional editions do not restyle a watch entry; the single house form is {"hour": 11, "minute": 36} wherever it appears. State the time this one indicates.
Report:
{"hour": 11, "minute": 12}
